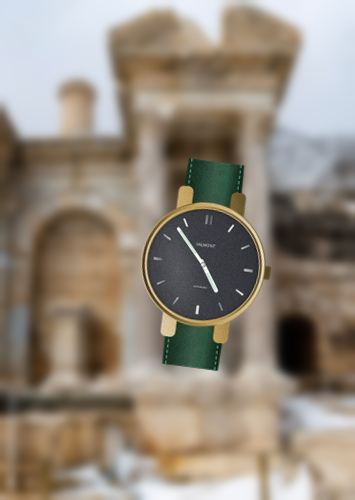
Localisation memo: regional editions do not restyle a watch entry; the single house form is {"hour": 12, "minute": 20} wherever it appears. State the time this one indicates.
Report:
{"hour": 4, "minute": 53}
